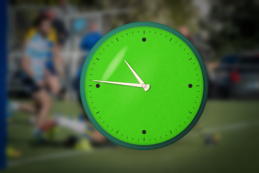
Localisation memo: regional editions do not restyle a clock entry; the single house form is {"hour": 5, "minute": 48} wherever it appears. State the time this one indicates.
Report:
{"hour": 10, "minute": 46}
